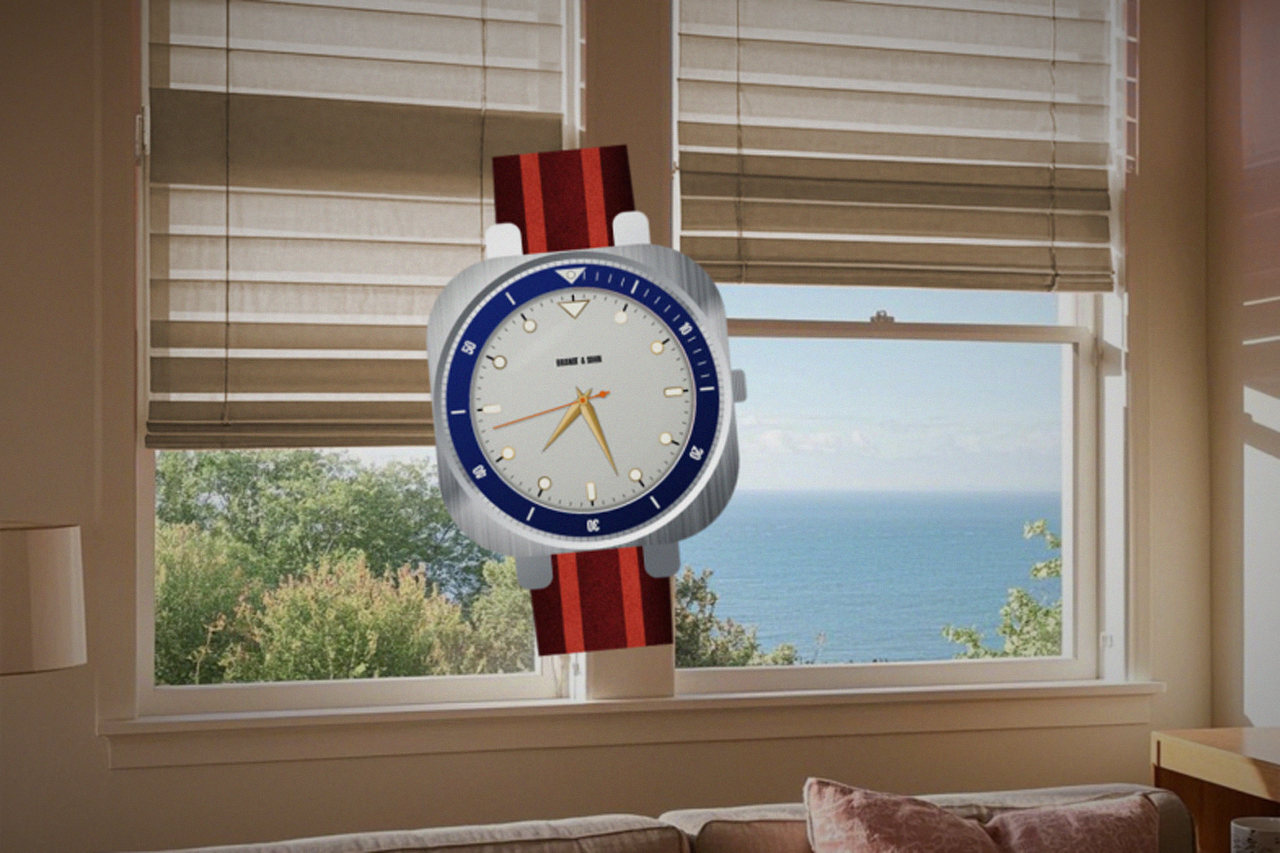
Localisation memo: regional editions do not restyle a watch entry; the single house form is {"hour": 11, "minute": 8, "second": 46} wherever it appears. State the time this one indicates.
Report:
{"hour": 7, "minute": 26, "second": 43}
